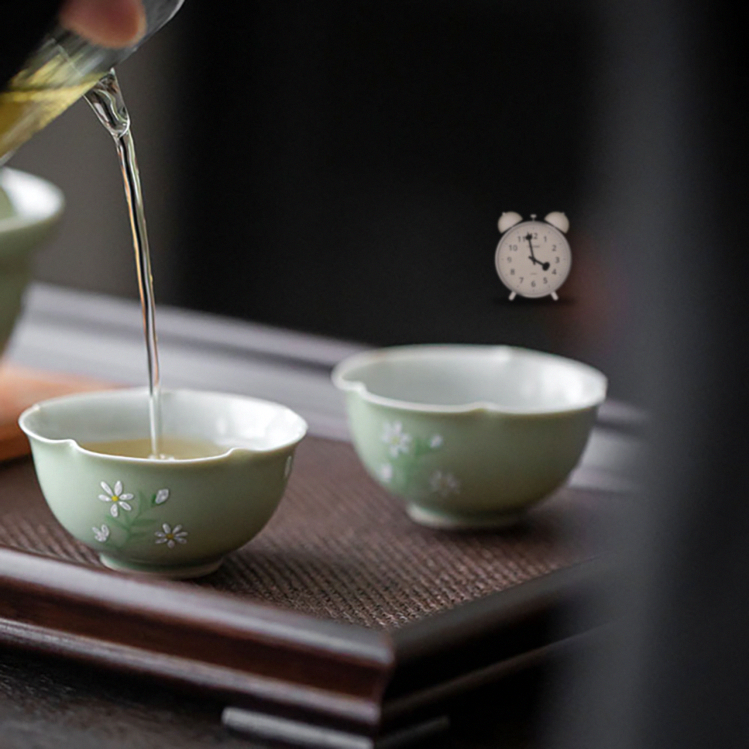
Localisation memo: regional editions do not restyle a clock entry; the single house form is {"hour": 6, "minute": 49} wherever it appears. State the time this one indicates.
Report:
{"hour": 3, "minute": 58}
